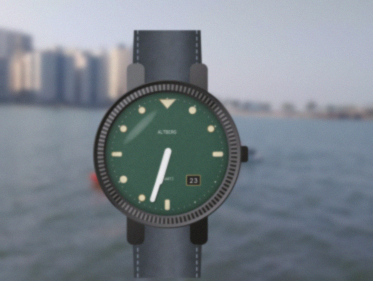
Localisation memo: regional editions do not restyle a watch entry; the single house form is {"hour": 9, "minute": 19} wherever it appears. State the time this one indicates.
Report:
{"hour": 6, "minute": 33}
